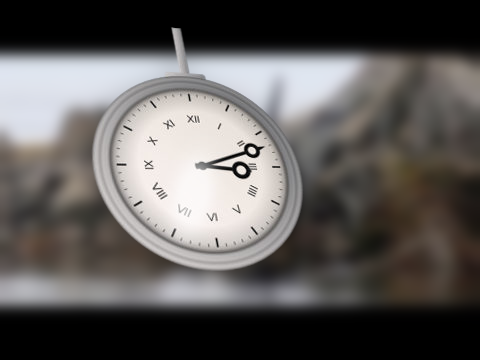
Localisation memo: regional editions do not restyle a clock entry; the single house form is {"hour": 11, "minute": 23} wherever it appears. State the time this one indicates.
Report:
{"hour": 3, "minute": 12}
